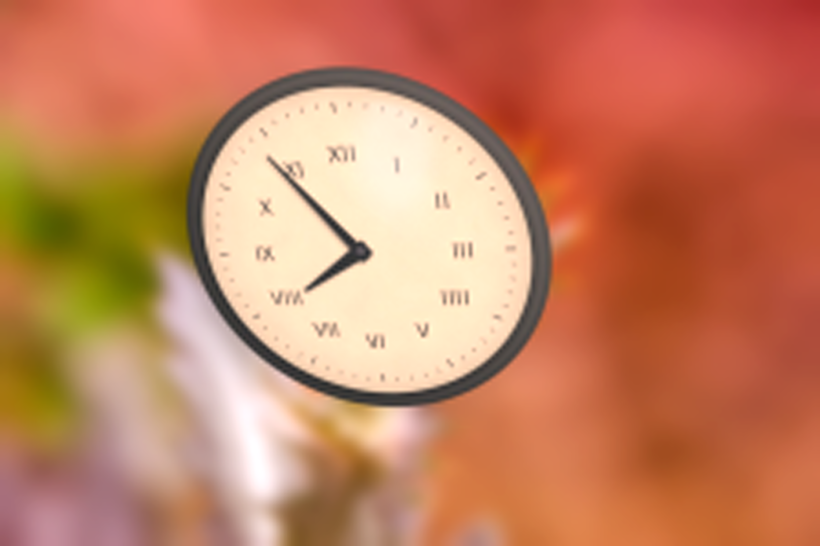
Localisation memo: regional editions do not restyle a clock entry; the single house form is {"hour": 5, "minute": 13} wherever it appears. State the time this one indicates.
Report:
{"hour": 7, "minute": 54}
